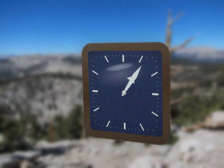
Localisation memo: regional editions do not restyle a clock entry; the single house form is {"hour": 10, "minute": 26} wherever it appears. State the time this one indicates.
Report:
{"hour": 1, "minute": 6}
